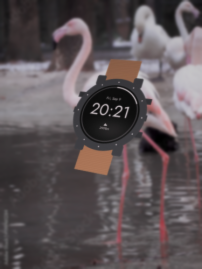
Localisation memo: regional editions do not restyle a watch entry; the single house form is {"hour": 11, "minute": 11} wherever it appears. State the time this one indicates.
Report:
{"hour": 20, "minute": 21}
